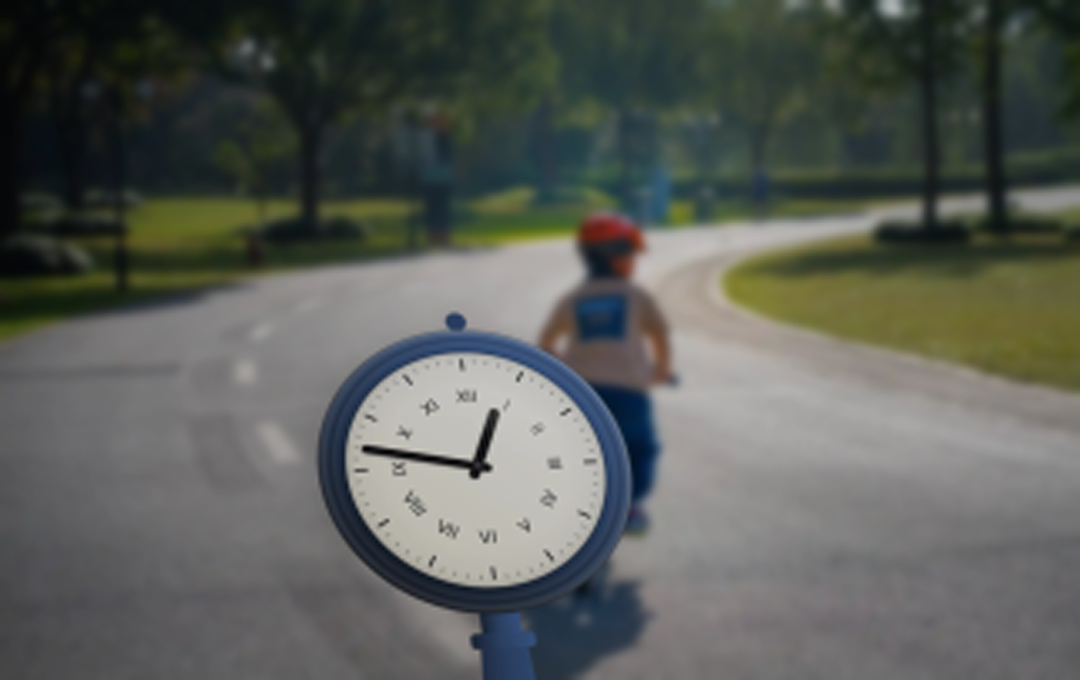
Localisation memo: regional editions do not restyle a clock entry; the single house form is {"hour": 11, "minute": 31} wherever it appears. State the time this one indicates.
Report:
{"hour": 12, "minute": 47}
